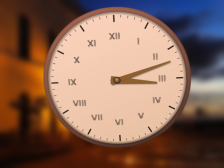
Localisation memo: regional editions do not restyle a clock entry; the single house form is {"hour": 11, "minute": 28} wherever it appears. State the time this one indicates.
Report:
{"hour": 3, "minute": 12}
